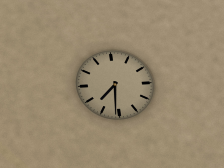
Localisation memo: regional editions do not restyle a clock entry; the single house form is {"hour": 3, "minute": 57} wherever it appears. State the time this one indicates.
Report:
{"hour": 7, "minute": 31}
